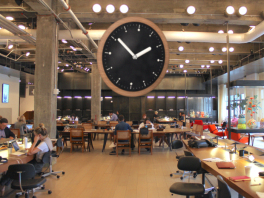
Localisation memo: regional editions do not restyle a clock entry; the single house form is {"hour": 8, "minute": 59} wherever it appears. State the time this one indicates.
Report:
{"hour": 1, "minute": 51}
